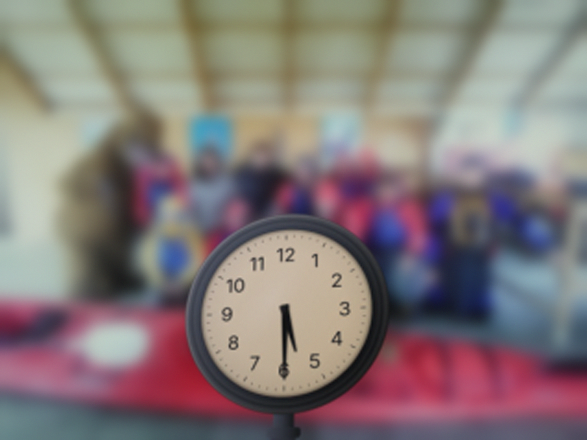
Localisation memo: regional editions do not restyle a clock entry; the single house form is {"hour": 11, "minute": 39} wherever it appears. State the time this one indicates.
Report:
{"hour": 5, "minute": 30}
